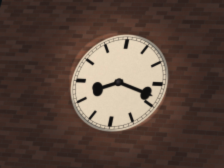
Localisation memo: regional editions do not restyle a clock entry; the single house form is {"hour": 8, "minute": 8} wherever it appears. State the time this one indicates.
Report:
{"hour": 8, "minute": 18}
